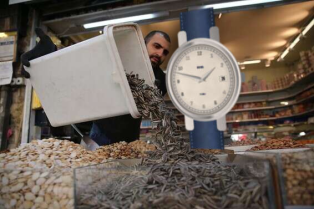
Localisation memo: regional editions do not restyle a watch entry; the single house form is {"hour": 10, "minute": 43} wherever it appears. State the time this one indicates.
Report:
{"hour": 1, "minute": 48}
